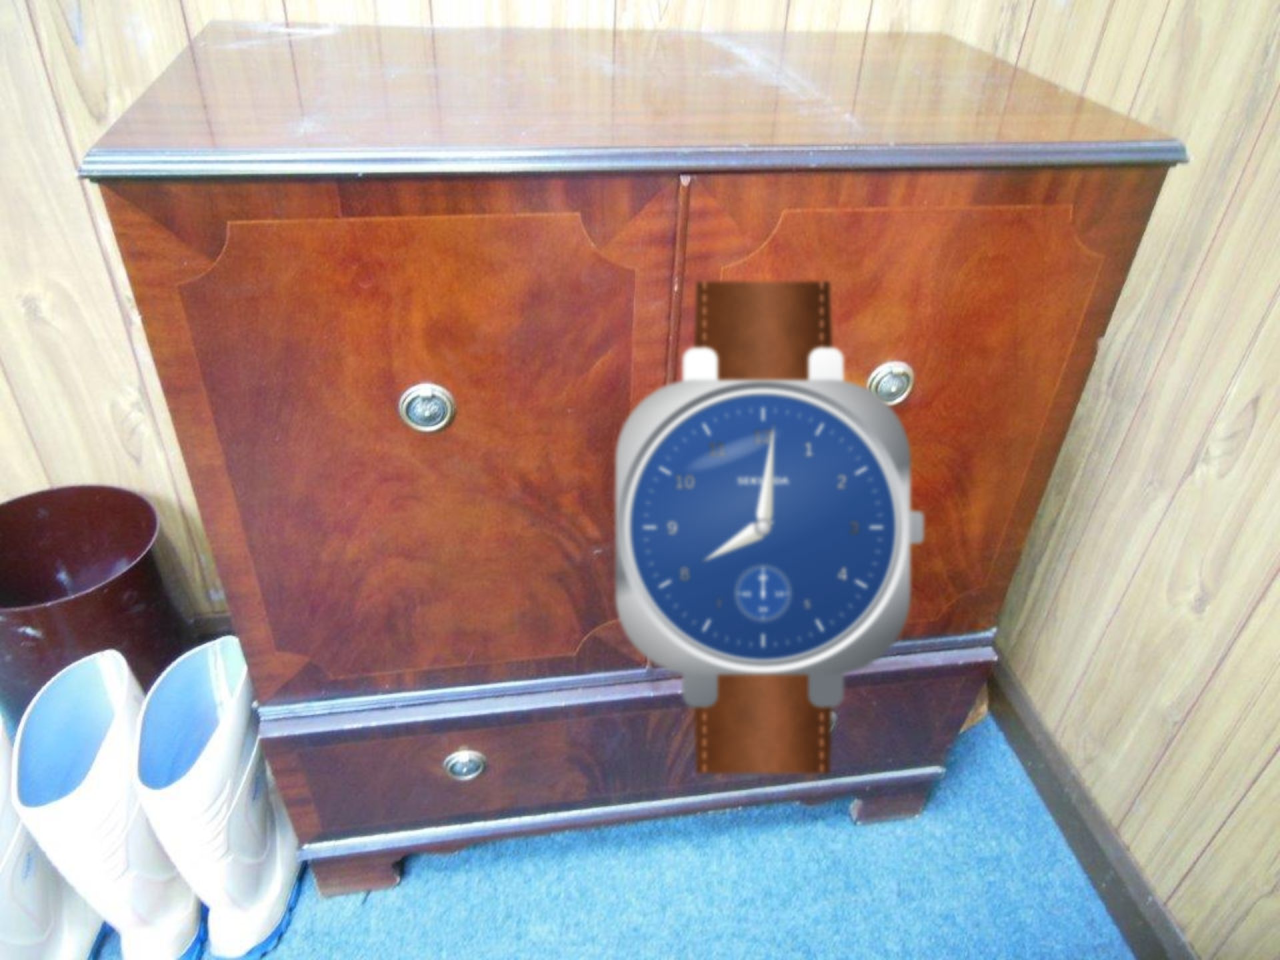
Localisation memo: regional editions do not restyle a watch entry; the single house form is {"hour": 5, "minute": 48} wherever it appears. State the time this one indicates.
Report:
{"hour": 8, "minute": 1}
